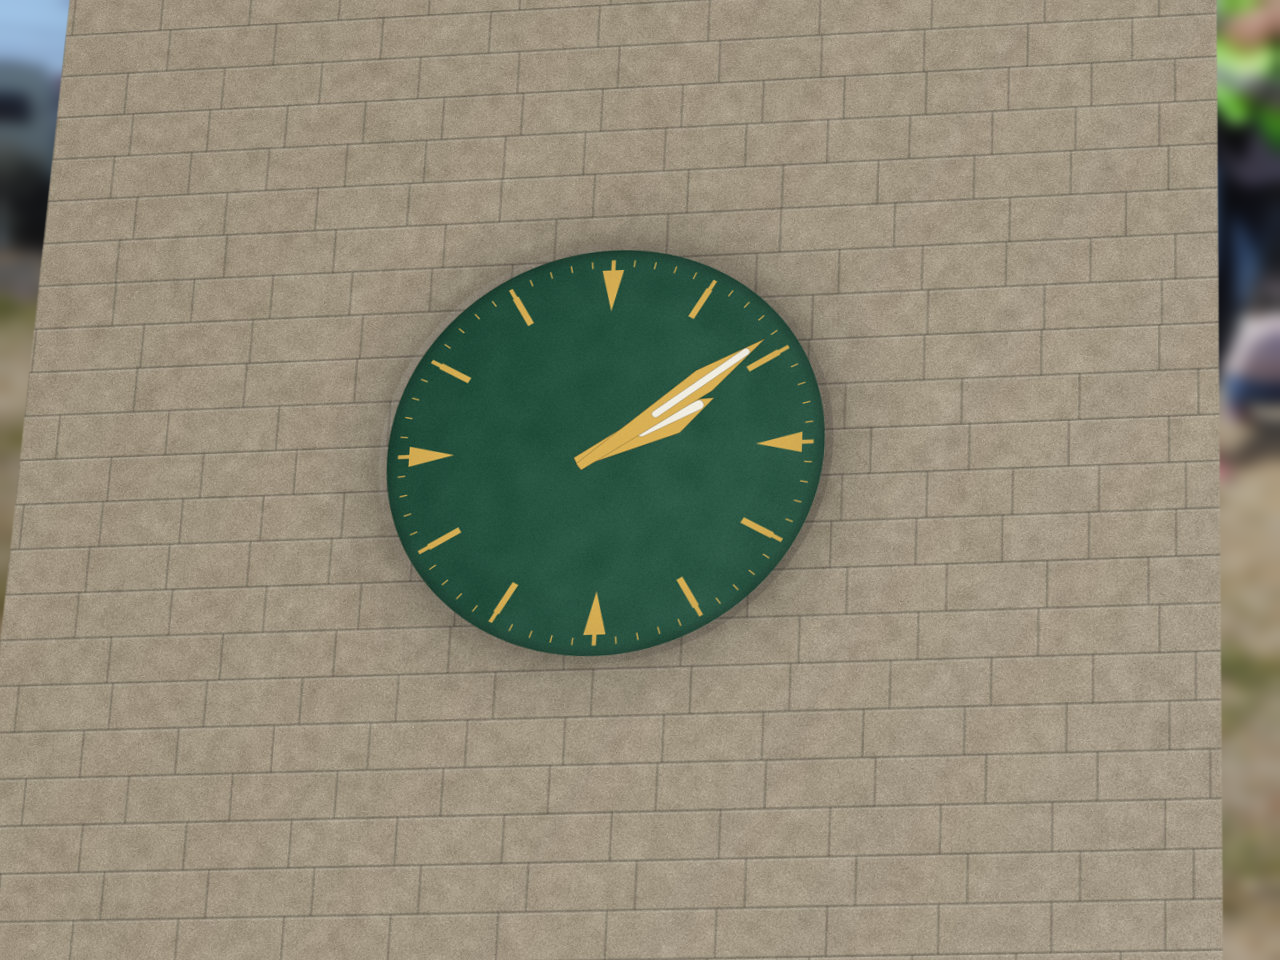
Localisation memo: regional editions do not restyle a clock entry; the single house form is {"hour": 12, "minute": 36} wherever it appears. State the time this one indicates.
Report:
{"hour": 2, "minute": 9}
